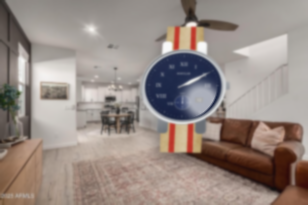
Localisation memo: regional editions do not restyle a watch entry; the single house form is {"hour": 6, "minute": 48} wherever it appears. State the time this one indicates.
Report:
{"hour": 2, "minute": 10}
